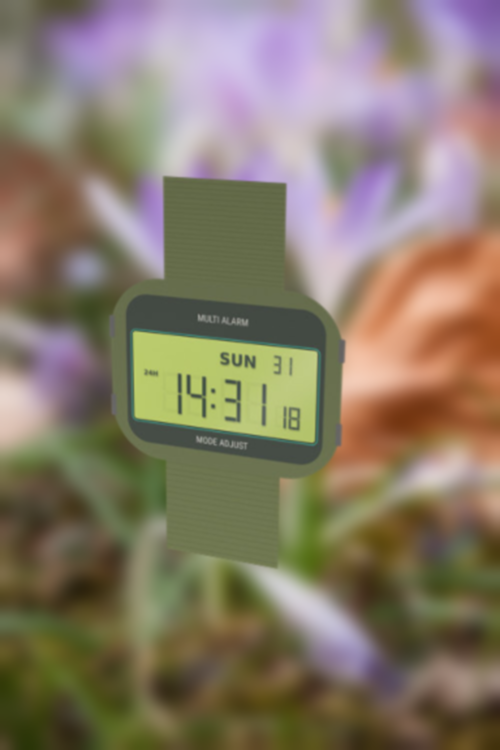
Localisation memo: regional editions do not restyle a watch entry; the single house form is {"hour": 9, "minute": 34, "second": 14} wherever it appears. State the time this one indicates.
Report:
{"hour": 14, "minute": 31, "second": 18}
